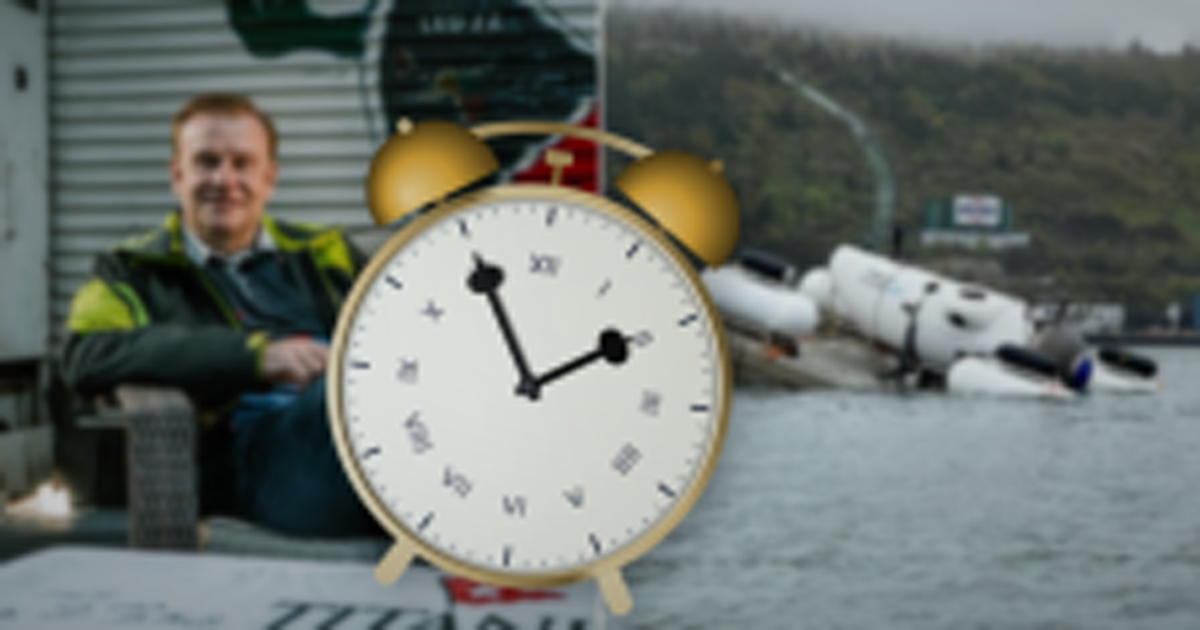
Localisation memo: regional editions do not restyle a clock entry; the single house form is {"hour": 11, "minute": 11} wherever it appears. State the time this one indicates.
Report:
{"hour": 1, "minute": 55}
